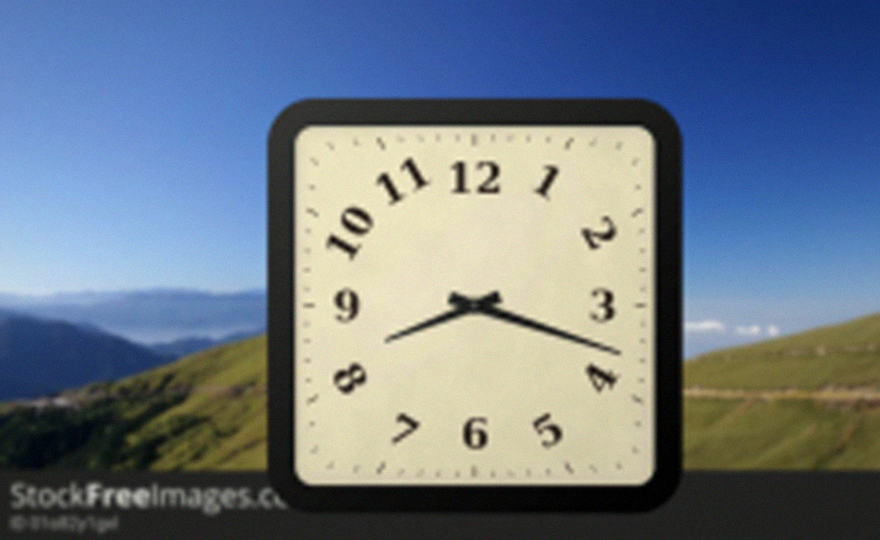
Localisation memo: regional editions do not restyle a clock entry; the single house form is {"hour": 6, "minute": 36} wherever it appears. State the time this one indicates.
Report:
{"hour": 8, "minute": 18}
